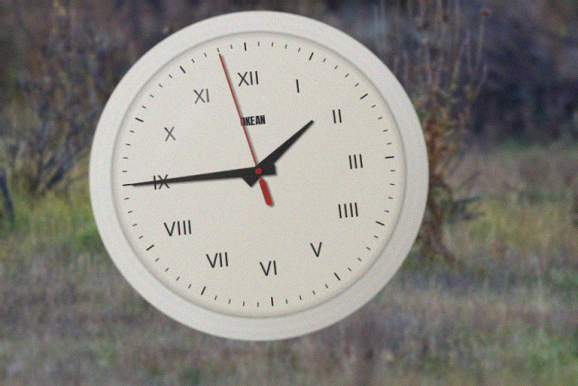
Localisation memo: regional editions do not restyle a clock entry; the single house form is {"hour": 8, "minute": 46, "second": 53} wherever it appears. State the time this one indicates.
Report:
{"hour": 1, "minute": 44, "second": 58}
